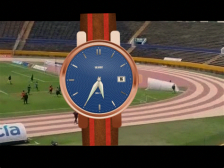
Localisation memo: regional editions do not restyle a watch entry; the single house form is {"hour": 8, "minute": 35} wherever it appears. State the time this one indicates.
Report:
{"hour": 5, "minute": 35}
